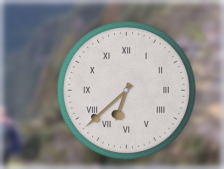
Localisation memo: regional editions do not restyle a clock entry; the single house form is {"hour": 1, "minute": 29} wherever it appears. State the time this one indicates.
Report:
{"hour": 6, "minute": 38}
